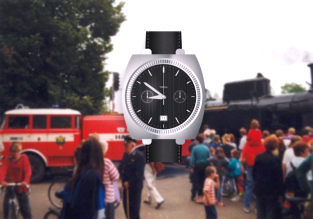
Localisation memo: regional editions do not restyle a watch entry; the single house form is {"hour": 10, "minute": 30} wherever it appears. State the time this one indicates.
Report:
{"hour": 8, "minute": 51}
